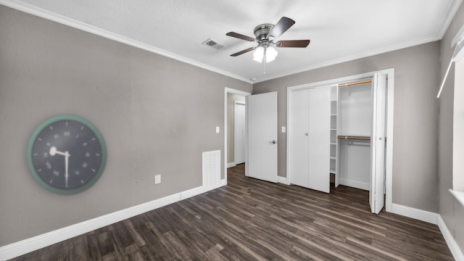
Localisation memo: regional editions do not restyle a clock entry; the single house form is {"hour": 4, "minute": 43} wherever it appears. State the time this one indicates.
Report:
{"hour": 9, "minute": 30}
